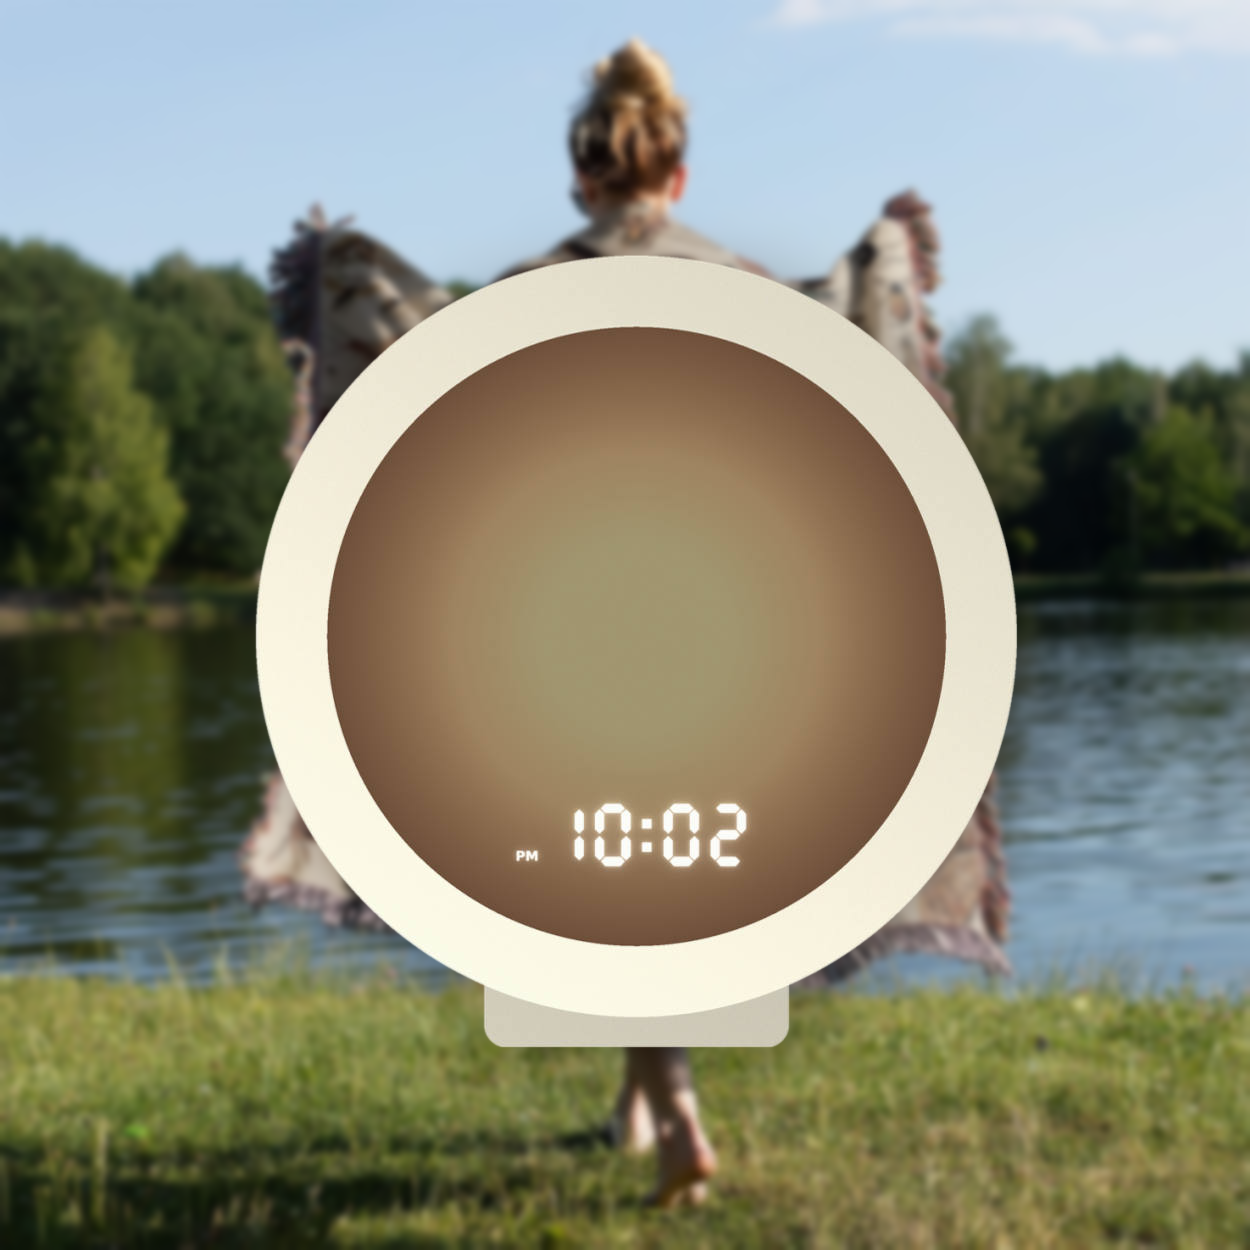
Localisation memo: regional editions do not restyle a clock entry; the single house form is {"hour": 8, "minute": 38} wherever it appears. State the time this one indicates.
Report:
{"hour": 10, "minute": 2}
